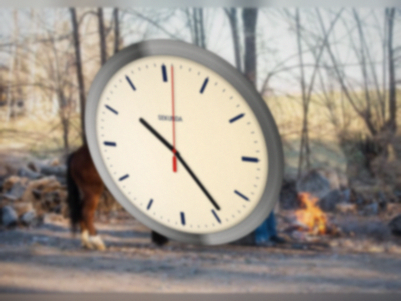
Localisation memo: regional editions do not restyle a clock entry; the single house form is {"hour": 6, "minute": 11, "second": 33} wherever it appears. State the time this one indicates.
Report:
{"hour": 10, "minute": 24, "second": 1}
